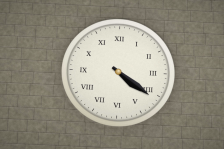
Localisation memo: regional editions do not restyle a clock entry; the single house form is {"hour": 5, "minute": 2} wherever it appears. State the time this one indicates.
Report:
{"hour": 4, "minute": 21}
